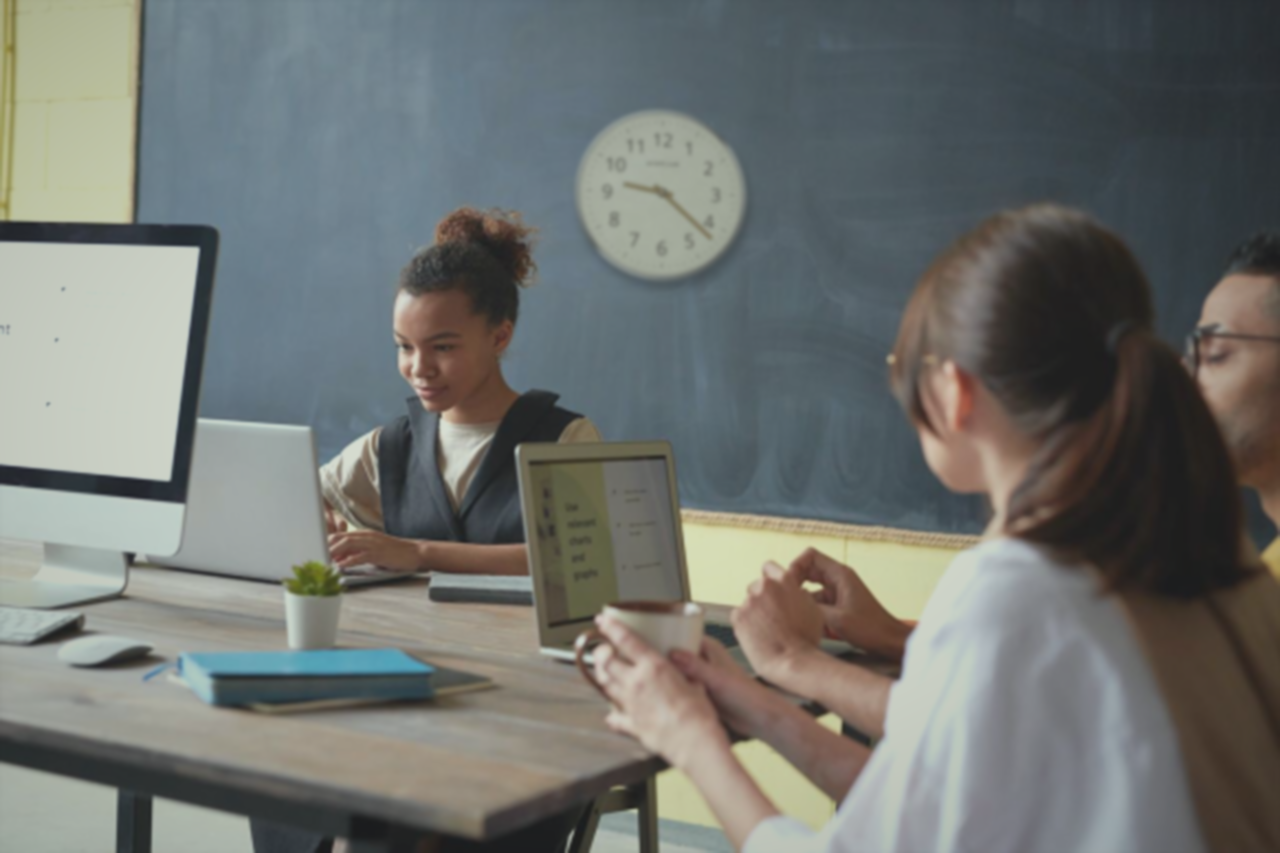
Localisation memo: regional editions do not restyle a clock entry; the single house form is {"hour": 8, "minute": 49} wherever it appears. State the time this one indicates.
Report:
{"hour": 9, "minute": 22}
